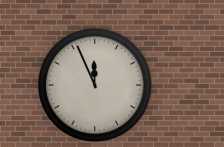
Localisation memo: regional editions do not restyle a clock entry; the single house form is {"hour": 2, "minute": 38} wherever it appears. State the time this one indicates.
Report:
{"hour": 11, "minute": 56}
